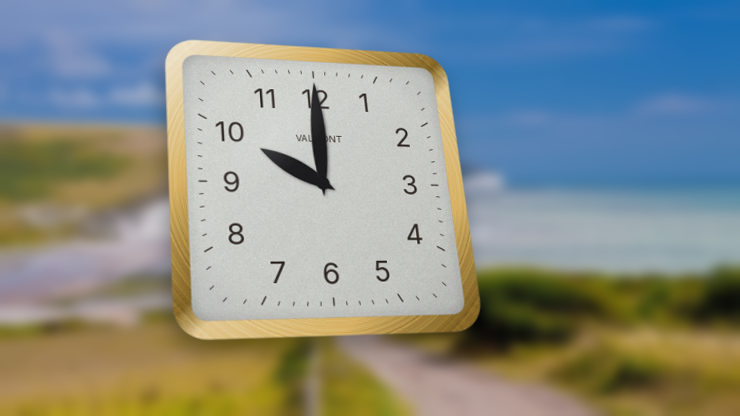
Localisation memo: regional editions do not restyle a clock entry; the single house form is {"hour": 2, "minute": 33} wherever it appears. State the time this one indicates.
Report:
{"hour": 10, "minute": 0}
